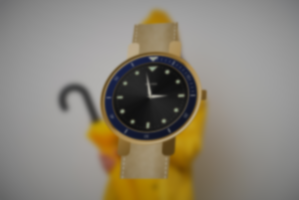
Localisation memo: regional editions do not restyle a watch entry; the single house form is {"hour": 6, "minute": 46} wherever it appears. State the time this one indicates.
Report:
{"hour": 2, "minute": 58}
